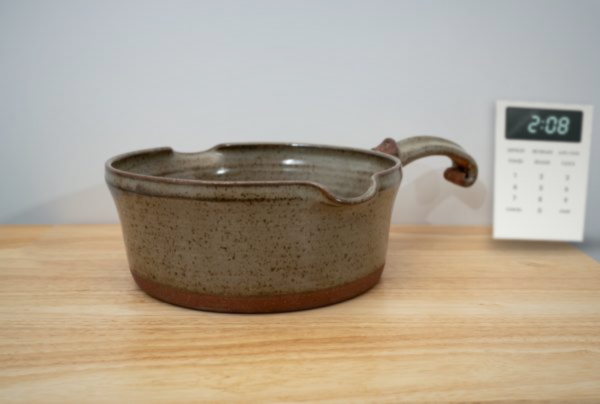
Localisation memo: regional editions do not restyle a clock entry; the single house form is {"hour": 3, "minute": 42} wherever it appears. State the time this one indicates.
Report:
{"hour": 2, "minute": 8}
